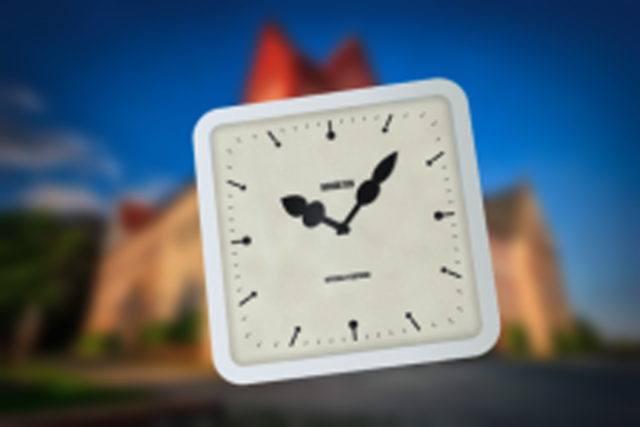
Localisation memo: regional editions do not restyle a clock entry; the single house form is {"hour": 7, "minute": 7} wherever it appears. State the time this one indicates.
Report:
{"hour": 10, "minute": 7}
